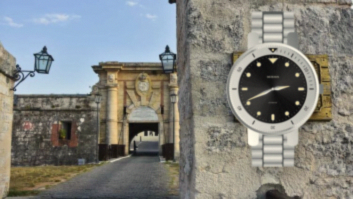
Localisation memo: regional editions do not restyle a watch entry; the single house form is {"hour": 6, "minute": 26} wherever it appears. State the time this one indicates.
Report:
{"hour": 2, "minute": 41}
